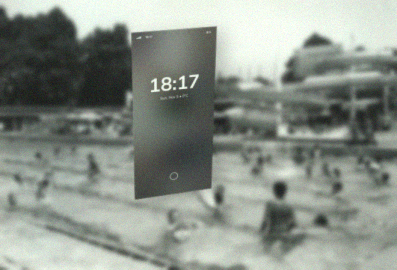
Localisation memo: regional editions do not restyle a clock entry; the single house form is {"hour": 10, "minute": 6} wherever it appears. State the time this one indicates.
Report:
{"hour": 18, "minute": 17}
